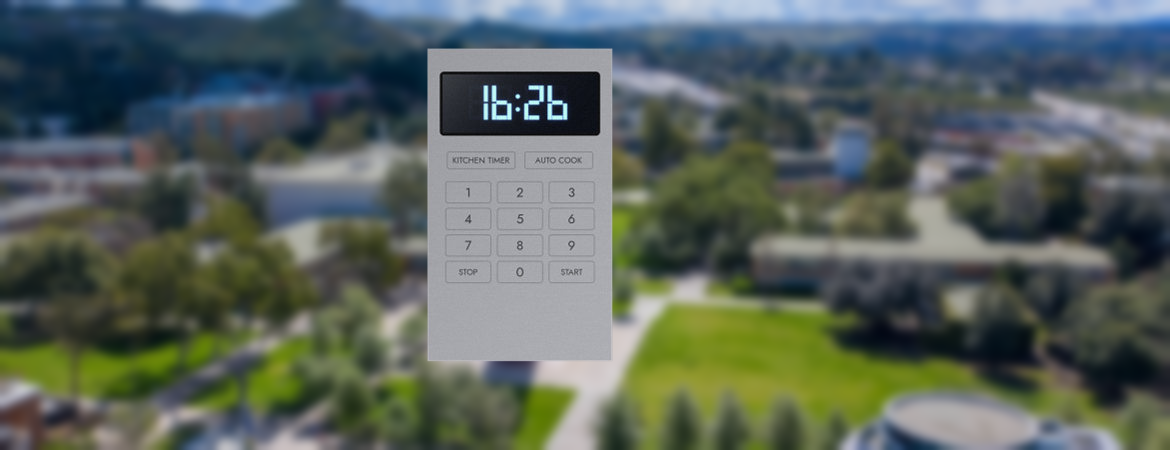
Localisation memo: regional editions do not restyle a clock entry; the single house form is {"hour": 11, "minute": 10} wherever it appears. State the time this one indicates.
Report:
{"hour": 16, "minute": 26}
